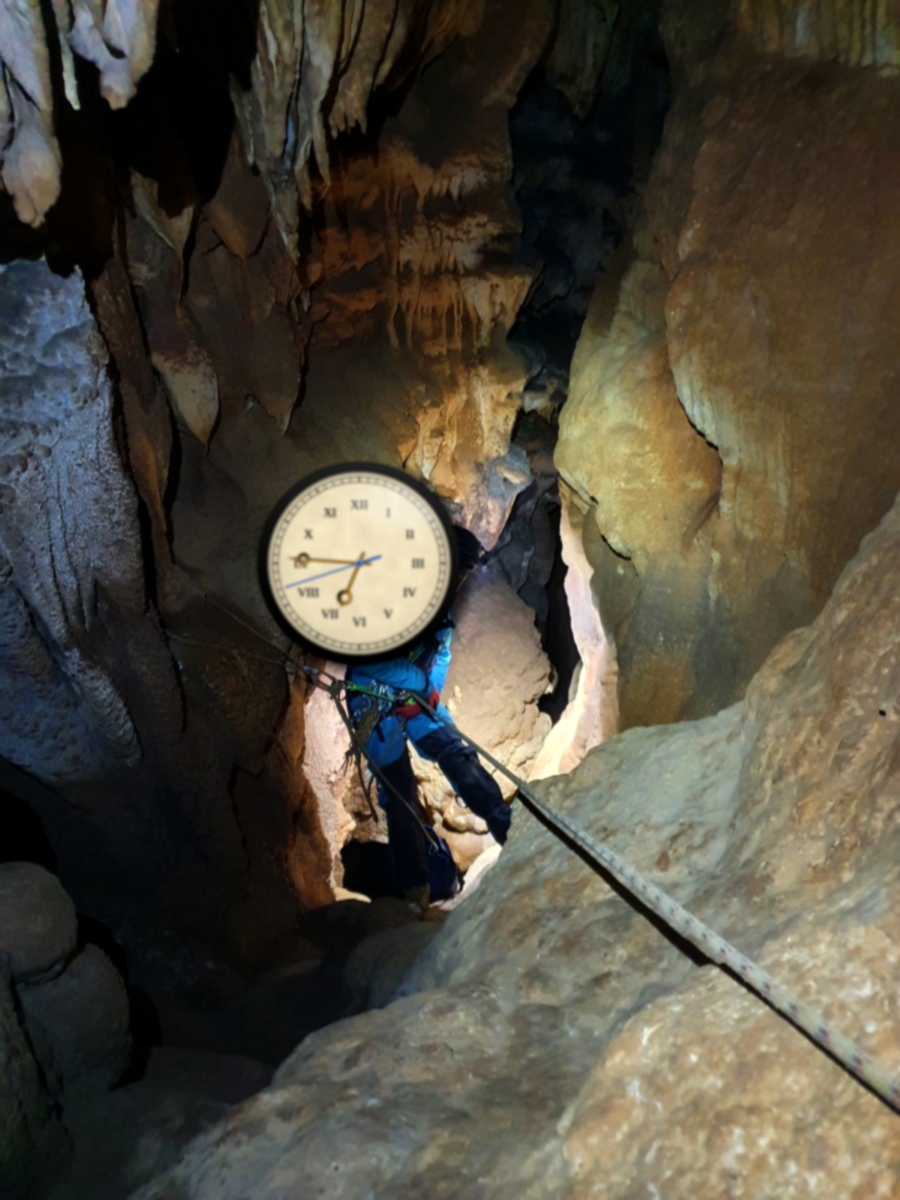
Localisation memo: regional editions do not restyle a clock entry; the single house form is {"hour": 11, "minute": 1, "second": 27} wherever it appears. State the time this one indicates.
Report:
{"hour": 6, "minute": 45, "second": 42}
